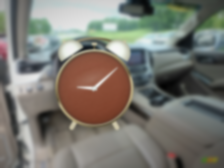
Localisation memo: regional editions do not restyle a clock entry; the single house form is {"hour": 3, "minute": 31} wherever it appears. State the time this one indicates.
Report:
{"hour": 9, "minute": 8}
